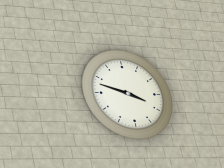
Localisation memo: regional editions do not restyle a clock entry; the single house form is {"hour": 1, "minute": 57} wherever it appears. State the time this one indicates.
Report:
{"hour": 3, "minute": 48}
